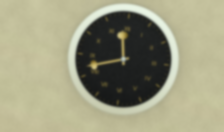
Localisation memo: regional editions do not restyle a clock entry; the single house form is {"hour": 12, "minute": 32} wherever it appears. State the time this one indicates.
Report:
{"hour": 11, "minute": 42}
